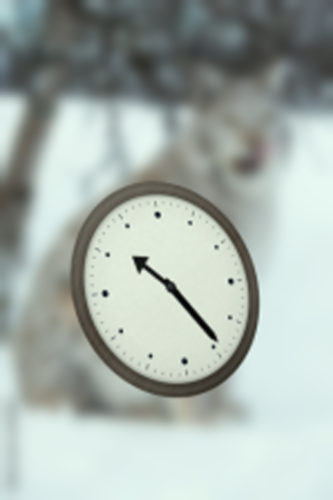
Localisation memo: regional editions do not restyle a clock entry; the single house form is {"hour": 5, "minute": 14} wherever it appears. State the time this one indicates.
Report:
{"hour": 10, "minute": 24}
